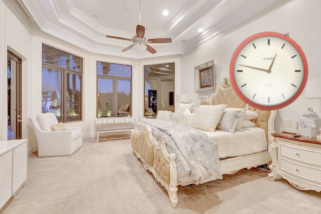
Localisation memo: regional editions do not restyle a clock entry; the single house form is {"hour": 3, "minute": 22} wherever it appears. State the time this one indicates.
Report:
{"hour": 12, "minute": 47}
